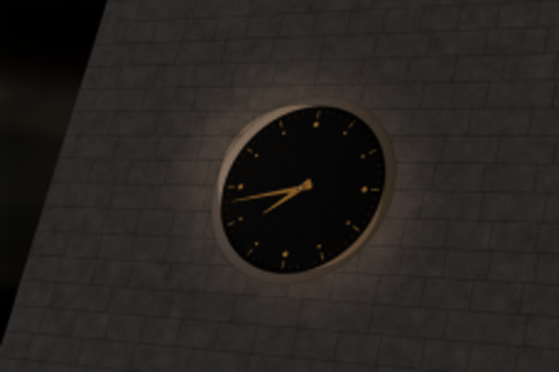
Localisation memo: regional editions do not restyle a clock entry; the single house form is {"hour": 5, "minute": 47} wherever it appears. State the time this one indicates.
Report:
{"hour": 7, "minute": 43}
